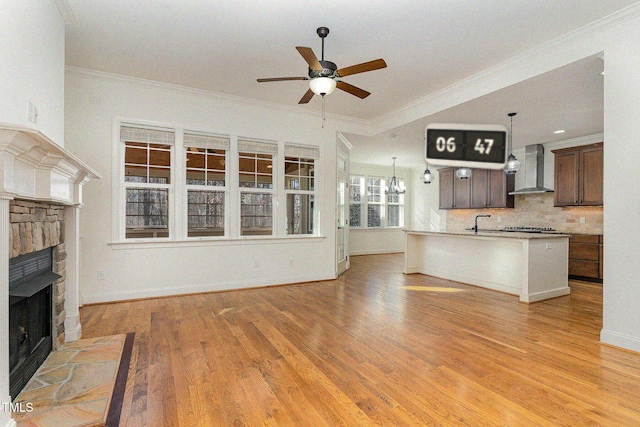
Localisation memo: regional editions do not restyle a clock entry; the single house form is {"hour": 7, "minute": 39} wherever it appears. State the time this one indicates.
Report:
{"hour": 6, "minute": 47}
